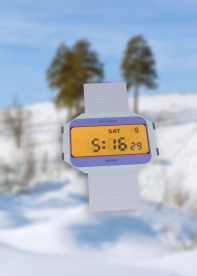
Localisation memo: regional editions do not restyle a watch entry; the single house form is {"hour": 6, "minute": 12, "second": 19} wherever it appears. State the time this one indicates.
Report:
{"hour": 5, "minute": 16, "second": 29}
